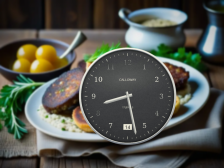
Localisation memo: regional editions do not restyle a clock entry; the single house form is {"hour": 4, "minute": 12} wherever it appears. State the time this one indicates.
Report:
{"hour": 8, "minute": 28}
